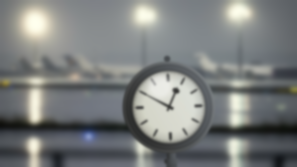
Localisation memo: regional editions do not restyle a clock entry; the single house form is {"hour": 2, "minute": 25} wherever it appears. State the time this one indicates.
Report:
{"hour": 12, "minute": 50}
